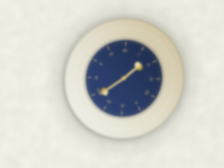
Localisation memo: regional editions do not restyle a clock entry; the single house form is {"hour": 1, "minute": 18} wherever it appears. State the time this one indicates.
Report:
{"hour": 1, "minute": 39}
